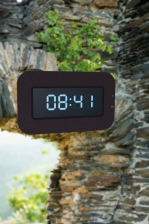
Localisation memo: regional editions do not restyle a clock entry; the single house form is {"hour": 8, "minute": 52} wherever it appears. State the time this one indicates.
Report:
{"hour": 8, "minute": 41}
